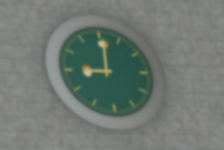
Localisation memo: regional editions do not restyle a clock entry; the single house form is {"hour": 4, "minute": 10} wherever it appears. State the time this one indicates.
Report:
{"hour": 9, "minute": 1}
